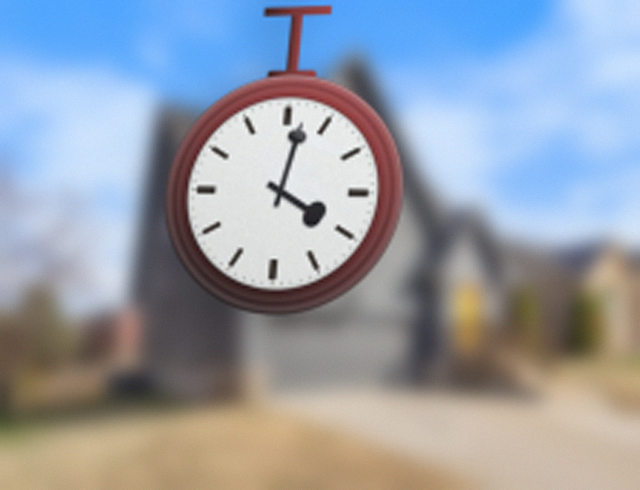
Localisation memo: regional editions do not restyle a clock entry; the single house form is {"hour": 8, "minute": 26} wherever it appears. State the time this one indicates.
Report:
{"hour": 4, "minute": 2}
